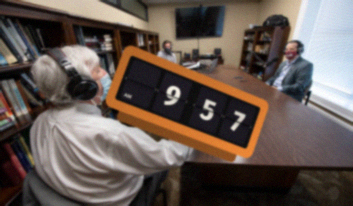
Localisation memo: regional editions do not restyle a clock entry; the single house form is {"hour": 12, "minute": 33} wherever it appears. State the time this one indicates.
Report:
{"hour": 9, "minute": 57}
